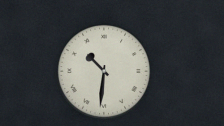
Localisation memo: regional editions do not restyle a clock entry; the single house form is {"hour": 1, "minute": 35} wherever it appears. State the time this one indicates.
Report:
{"hour": 10, "minute": 31}
